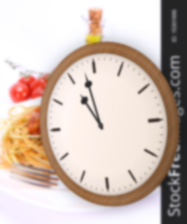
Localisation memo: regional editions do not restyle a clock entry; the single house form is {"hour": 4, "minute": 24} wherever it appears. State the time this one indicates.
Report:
{"hour": 10, "minute": 58}
